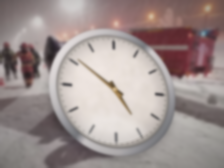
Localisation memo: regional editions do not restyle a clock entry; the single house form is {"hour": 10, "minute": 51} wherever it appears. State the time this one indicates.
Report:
{"hour": 4, "minute": 51}
